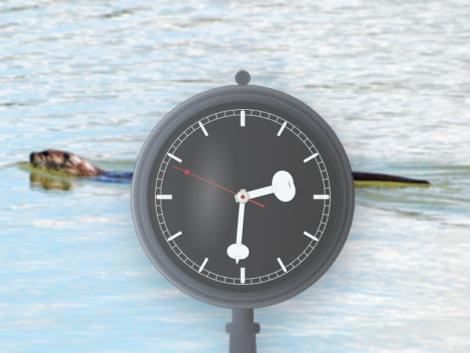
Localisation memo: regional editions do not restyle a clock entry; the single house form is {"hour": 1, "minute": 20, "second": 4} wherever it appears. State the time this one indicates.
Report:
{"hour": 2, "minute": 30, "second": 49}
